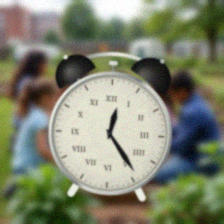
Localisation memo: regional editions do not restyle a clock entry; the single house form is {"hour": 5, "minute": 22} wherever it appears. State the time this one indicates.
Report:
{"hour": 12, "minute": 24}
